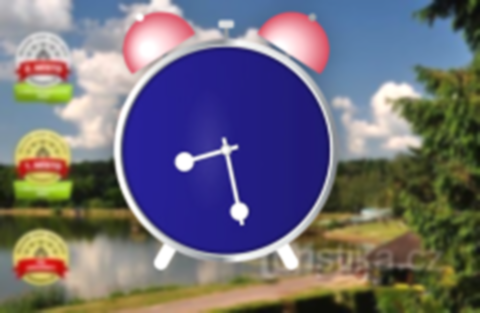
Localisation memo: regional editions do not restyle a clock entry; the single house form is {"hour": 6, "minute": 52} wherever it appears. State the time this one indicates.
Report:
{"hour": 8, "minute": 28}
